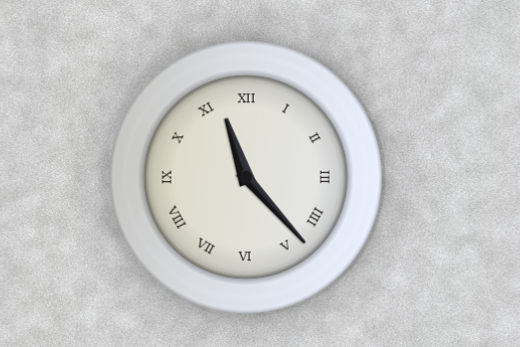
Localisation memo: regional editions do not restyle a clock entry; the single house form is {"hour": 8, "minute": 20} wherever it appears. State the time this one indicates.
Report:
{"hour": 11, "minute": 23}
